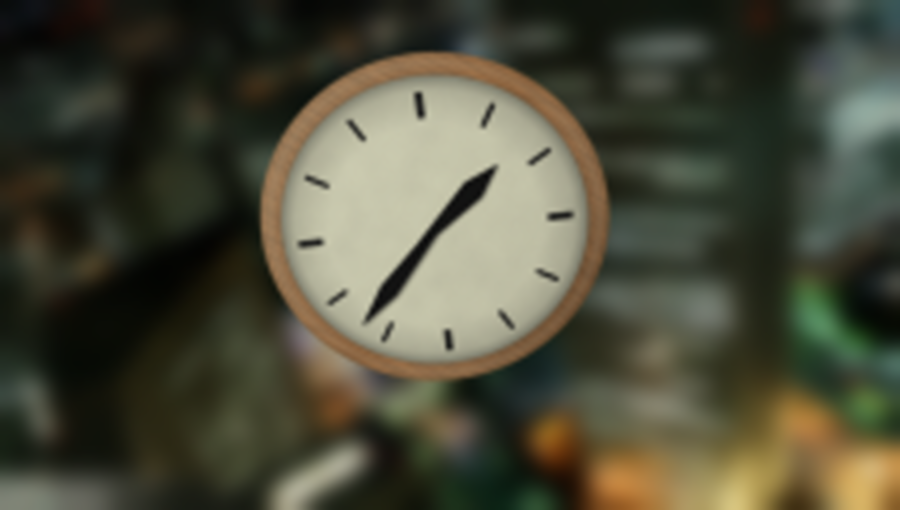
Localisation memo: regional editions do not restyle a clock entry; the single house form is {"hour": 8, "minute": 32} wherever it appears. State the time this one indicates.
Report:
{"hour": 1, "minute": 37}
